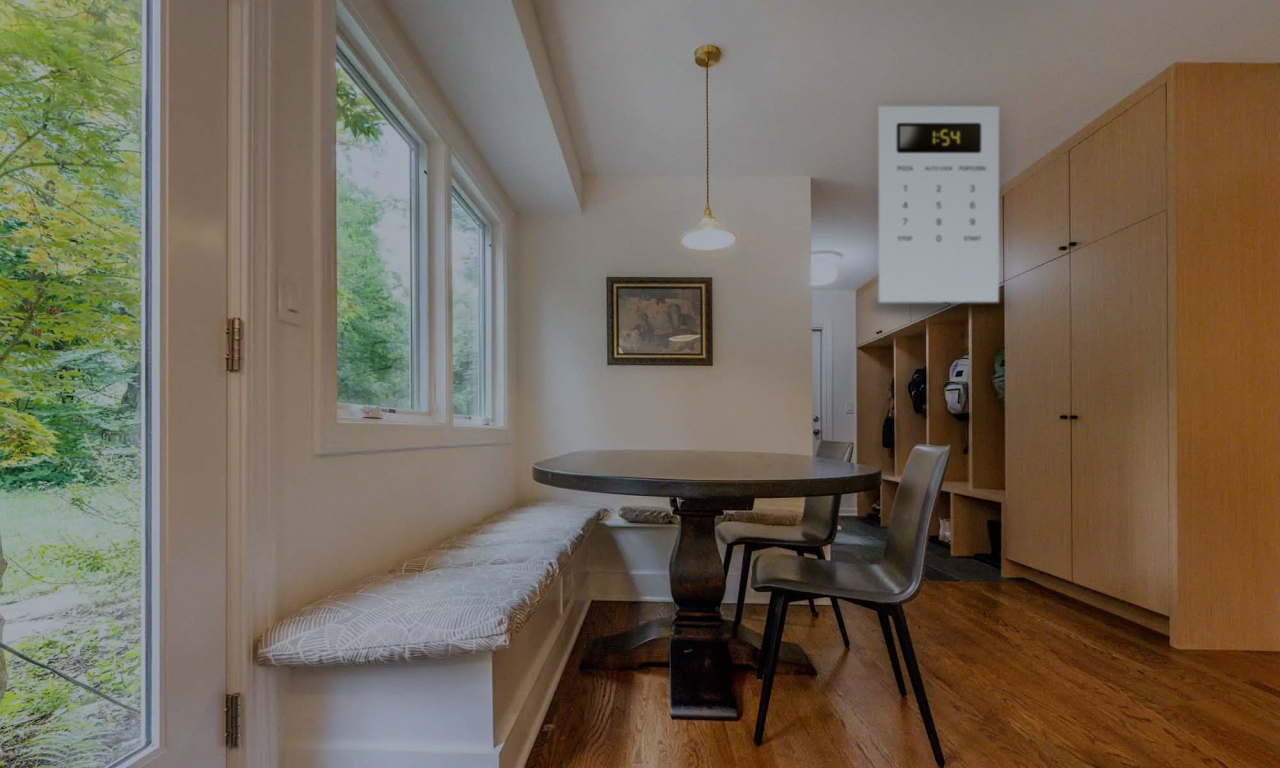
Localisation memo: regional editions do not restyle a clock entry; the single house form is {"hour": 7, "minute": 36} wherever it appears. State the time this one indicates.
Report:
{"hour": 1, "minute": 54}
